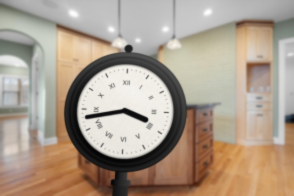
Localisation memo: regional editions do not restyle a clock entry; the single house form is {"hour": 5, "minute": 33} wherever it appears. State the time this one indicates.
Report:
{"hour": 3, "minute": 43}
